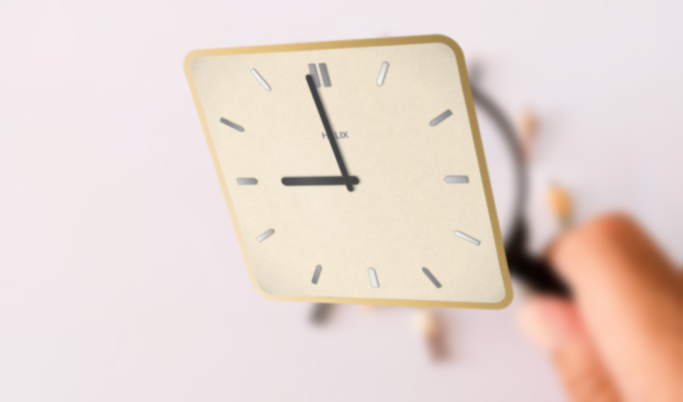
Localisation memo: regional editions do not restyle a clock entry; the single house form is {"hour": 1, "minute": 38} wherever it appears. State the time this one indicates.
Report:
{"hour": 8, "minute": 59}
